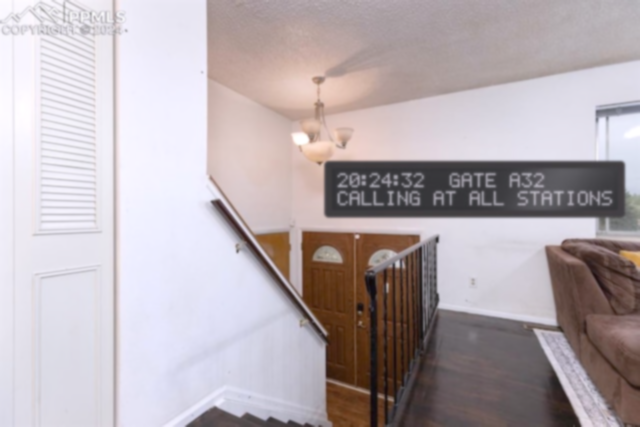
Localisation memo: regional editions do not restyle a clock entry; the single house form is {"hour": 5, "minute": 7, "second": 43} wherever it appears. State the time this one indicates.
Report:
{"hour": 20, "minute": 24, "second": 32}
